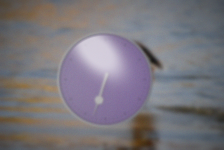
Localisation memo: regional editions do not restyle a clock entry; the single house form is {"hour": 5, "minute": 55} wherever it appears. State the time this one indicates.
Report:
{"hour": 6, "minute": 33}
